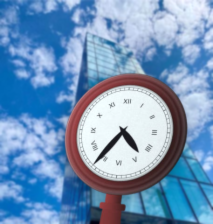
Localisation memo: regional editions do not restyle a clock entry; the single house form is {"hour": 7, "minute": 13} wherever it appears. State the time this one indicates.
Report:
{"hour": 4, "minute": 36}
